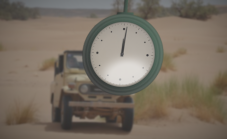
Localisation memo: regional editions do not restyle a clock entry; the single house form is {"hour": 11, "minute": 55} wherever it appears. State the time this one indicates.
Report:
{"hour": 12, "minute": 1}
